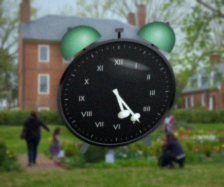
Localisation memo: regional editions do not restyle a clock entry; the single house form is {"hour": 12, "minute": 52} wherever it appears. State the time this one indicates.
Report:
{"hour": 5, "minute": 24}
